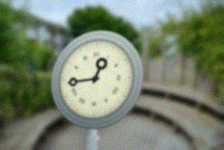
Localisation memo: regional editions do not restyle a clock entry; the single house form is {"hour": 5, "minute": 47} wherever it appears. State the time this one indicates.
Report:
{"hour": 12, "minute": 44}
